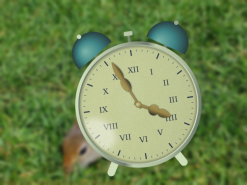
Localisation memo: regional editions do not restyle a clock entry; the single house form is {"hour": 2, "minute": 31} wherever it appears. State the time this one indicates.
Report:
{"hour": 3, "minute": 56}
